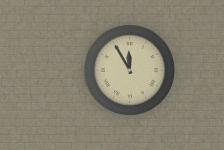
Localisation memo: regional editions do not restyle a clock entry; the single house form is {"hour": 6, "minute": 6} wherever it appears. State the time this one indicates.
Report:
{"hour": 11, "minute": 55}
